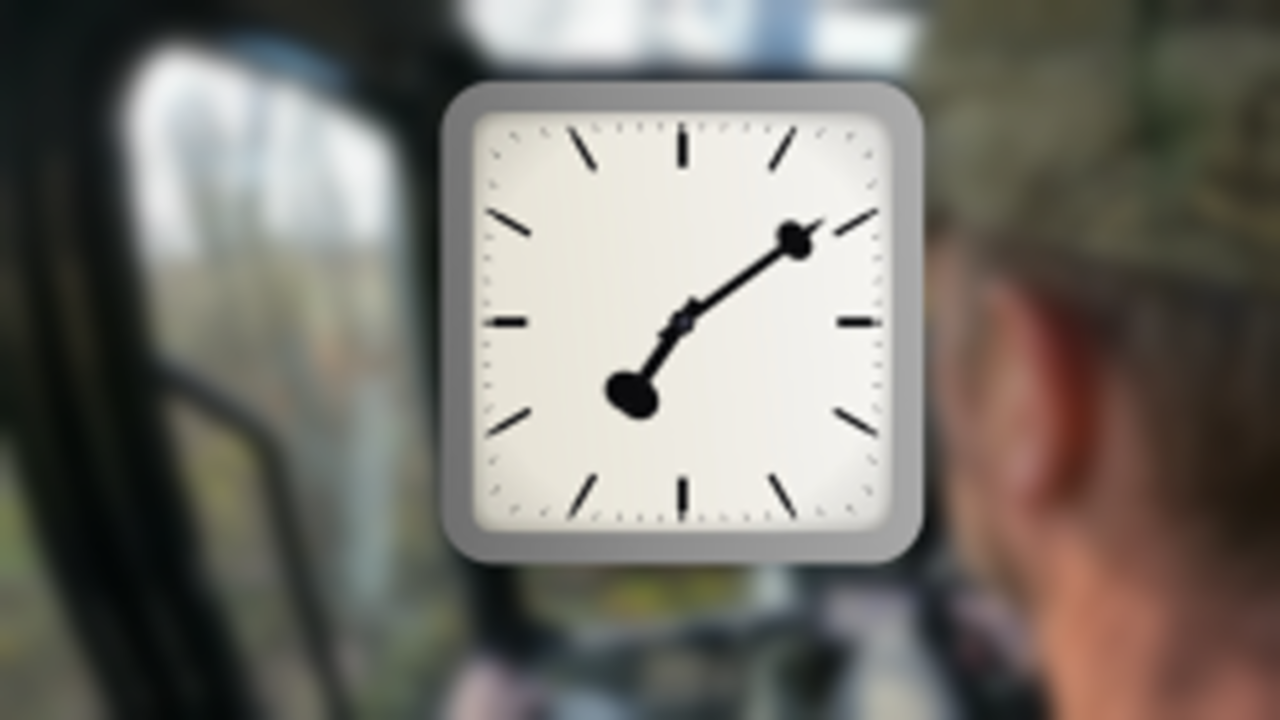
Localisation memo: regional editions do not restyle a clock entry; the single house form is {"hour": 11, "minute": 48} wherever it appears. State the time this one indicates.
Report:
{"hour": 7, "minute": 9}
